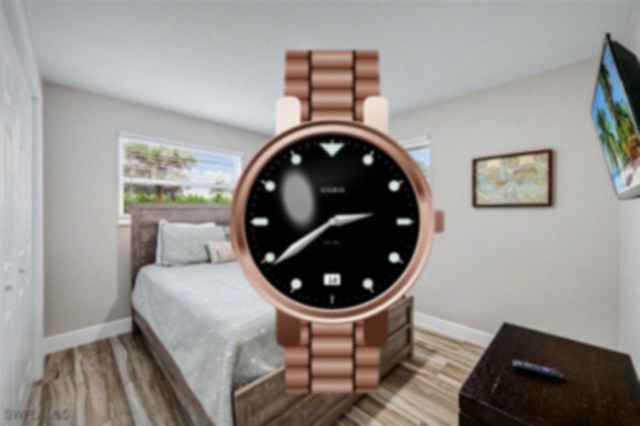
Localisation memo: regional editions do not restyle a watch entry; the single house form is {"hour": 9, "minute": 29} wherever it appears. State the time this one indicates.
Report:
{"hour": 2, "minute": 39}
